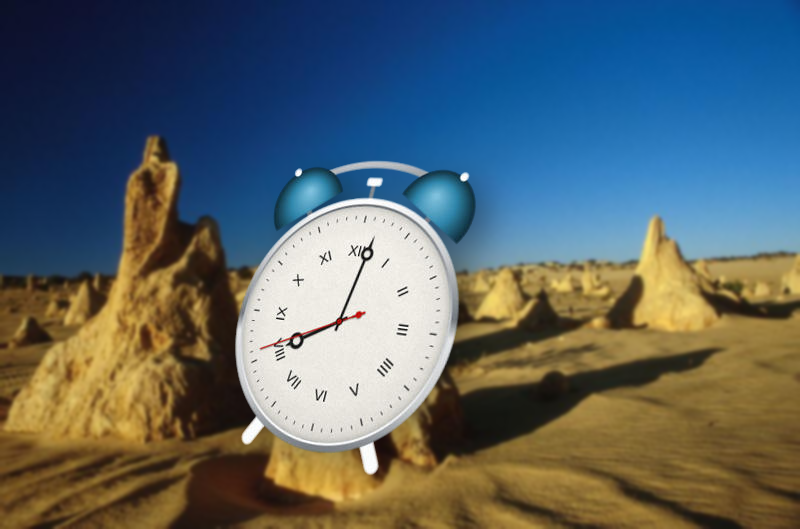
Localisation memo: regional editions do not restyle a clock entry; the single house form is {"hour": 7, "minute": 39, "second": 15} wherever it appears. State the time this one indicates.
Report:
{"hour": 8, "minute": 1, "second": 41}
